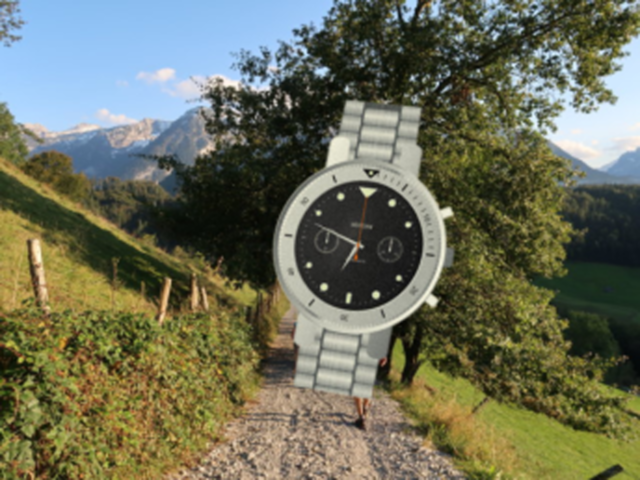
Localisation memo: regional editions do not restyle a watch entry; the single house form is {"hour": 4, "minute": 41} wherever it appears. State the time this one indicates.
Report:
{"hour": 6, "minute": 48}
